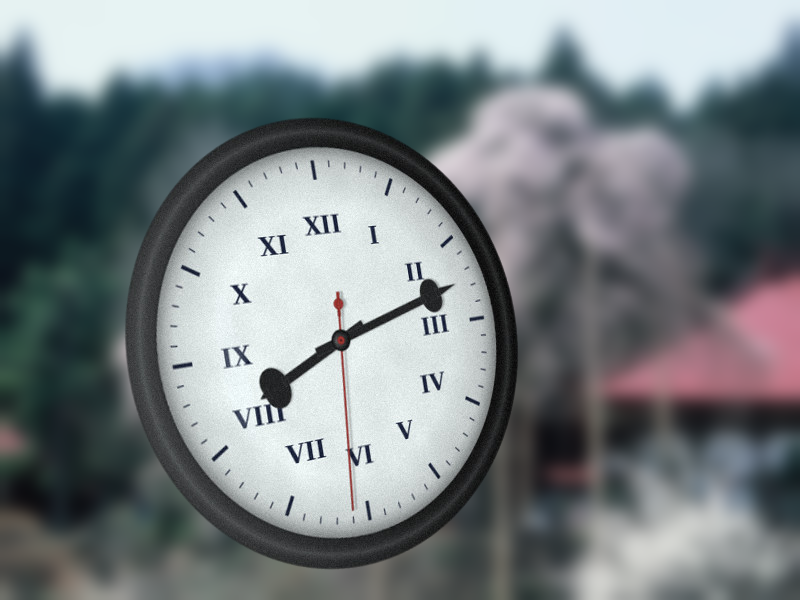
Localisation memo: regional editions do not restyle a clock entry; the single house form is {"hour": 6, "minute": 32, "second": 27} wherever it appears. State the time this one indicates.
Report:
{"hour": 8, "minute": 12, "second": 31}
